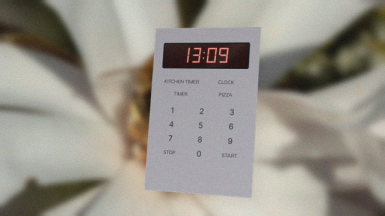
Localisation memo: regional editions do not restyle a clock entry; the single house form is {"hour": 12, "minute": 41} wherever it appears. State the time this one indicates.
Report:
{"hour": 13, "minute": 9}
